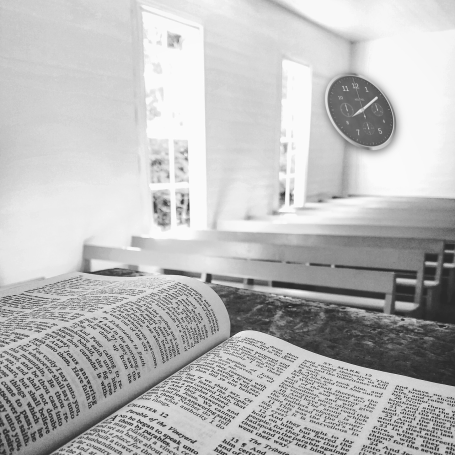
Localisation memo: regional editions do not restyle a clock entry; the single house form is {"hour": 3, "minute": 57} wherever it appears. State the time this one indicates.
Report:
{"hour": 8, "minute": 10}
